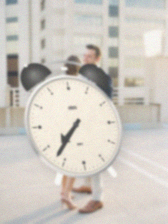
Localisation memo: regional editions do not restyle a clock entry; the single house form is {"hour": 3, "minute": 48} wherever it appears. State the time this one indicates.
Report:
{"hour": 7, "minute": 37}
